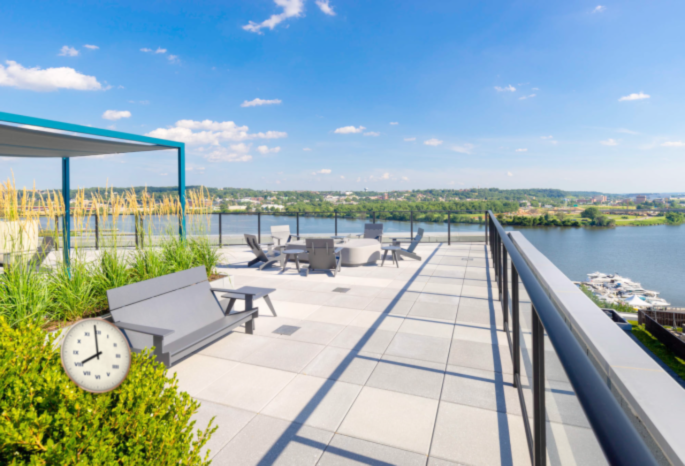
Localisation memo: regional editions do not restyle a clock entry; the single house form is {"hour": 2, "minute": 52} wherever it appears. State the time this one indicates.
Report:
{"hour": 7, "minute": 59}
